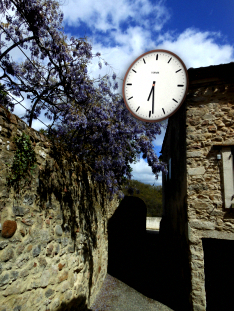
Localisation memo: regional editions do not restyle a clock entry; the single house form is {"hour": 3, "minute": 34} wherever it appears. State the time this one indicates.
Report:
{"hour": 6, "minute": 29}
